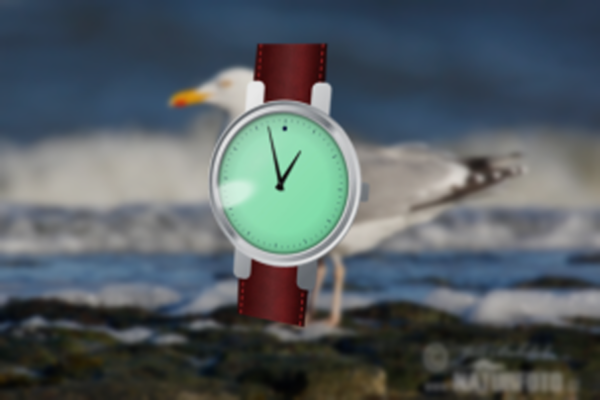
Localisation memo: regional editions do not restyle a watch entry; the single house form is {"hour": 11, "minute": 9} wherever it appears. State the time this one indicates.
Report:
{"hour": 12, "minute": 57}
